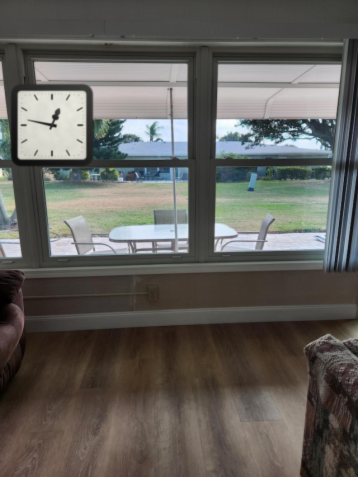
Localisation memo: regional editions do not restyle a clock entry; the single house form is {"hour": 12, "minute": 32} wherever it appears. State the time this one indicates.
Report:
{"hour": 12, "minute": 47}
